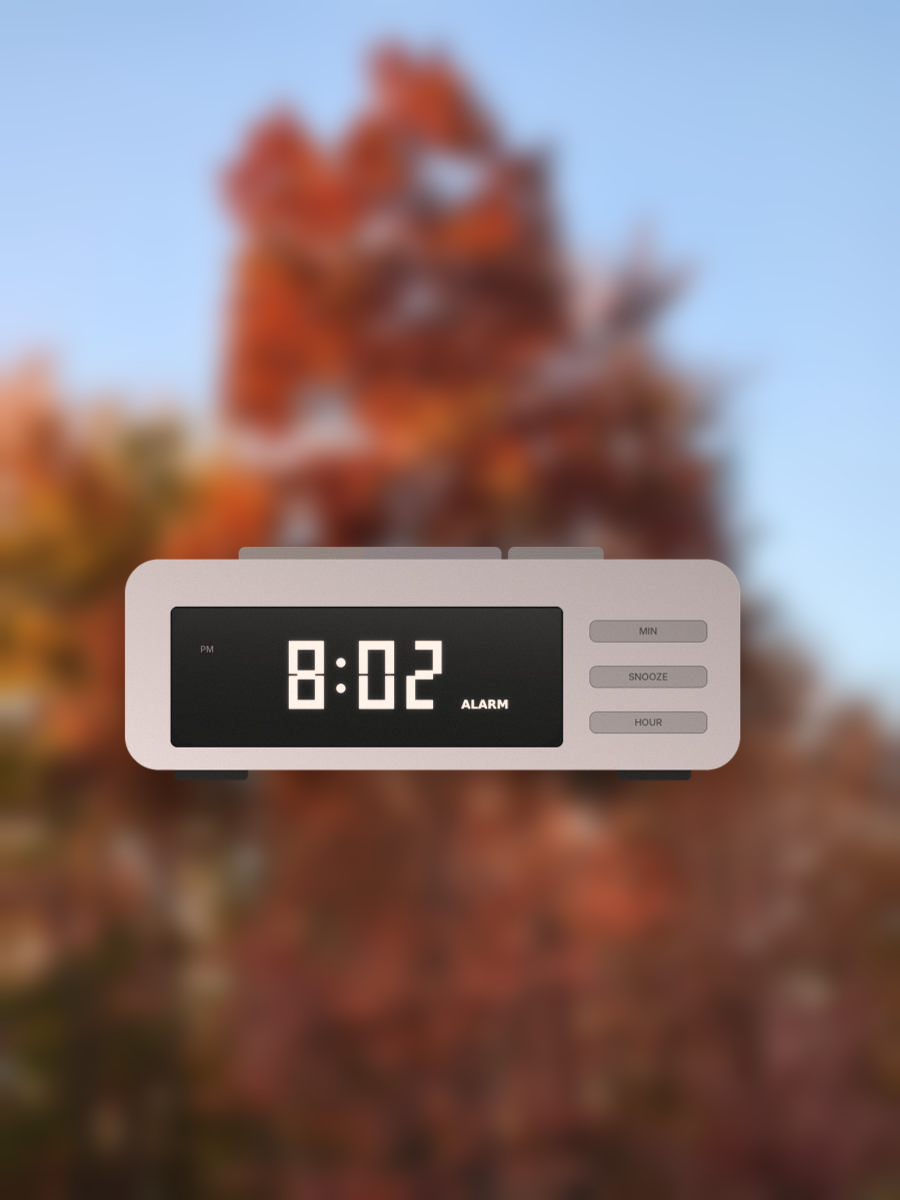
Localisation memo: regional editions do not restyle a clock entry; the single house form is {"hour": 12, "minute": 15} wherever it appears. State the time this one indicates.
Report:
{"hour": 8, "minute": 2}
